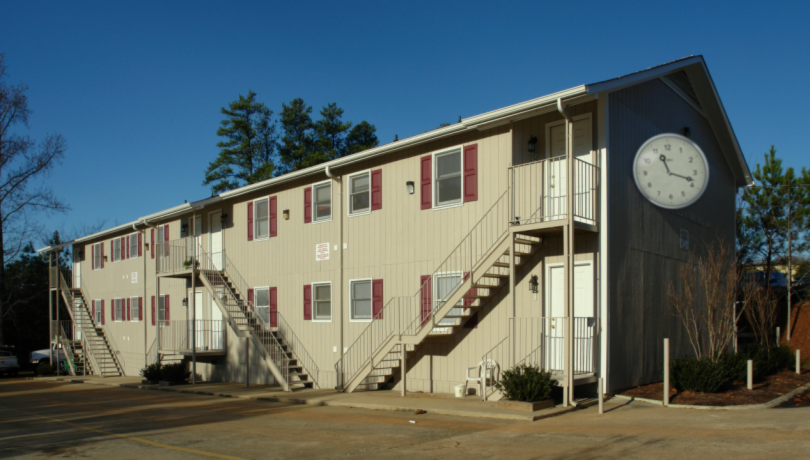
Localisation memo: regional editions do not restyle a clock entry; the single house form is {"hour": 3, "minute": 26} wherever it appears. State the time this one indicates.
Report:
{"hour": 11, "minute": 18}
